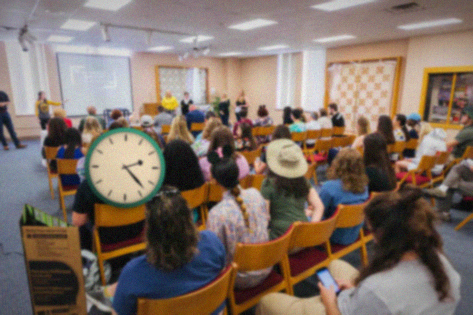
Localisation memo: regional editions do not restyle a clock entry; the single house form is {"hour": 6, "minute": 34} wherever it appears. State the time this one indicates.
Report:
{"hour": 2, "minute": 23}
